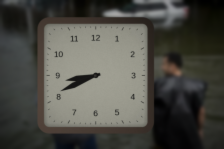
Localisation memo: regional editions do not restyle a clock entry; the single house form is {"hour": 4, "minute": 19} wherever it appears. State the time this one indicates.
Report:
{"hour": 8, "minute": 41}
